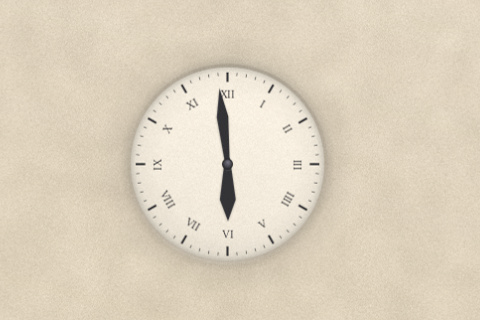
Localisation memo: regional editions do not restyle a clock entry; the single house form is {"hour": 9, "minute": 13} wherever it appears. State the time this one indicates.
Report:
{"hour": 5, "minute": 59}
